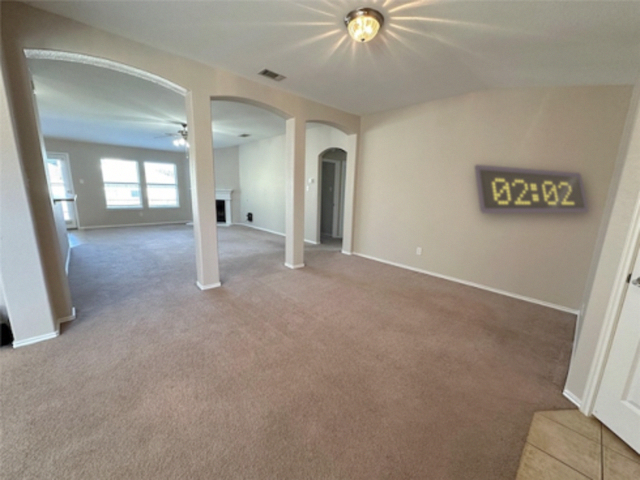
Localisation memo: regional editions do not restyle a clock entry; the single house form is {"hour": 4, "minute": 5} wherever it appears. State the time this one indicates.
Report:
{"hour": 2, "minute": 2}
